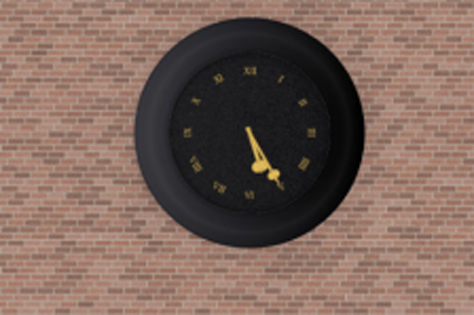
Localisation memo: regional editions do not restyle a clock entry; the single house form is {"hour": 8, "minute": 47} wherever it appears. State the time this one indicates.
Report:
{"hour": 5, "minute": 25}
